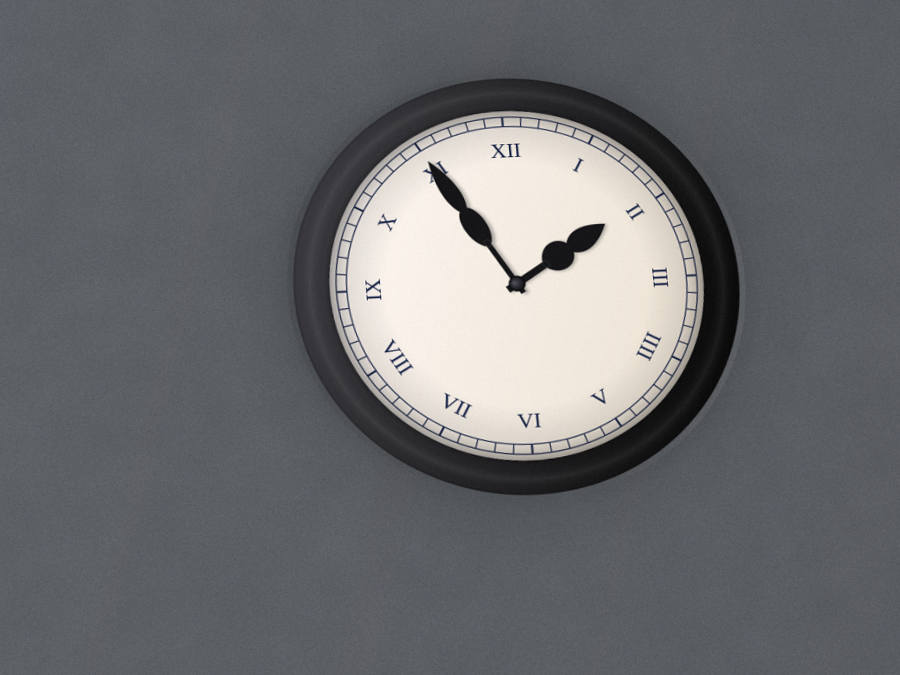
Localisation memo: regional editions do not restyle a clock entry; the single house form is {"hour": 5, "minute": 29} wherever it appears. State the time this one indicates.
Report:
{"hour": 1, "minute": 55}
